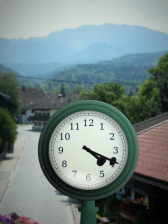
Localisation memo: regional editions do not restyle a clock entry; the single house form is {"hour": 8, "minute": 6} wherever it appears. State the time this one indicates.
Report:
{"hour": 4, "minute": 19}
